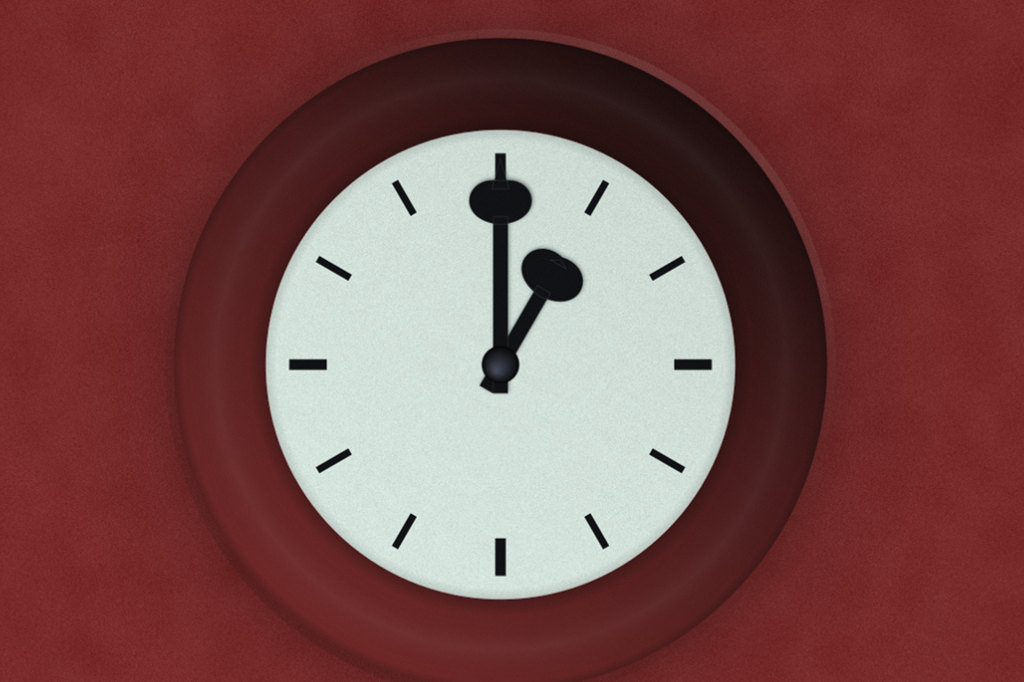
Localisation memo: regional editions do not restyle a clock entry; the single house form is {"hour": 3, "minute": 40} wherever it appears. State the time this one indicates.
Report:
{"hour": 1, "minute": 0}
